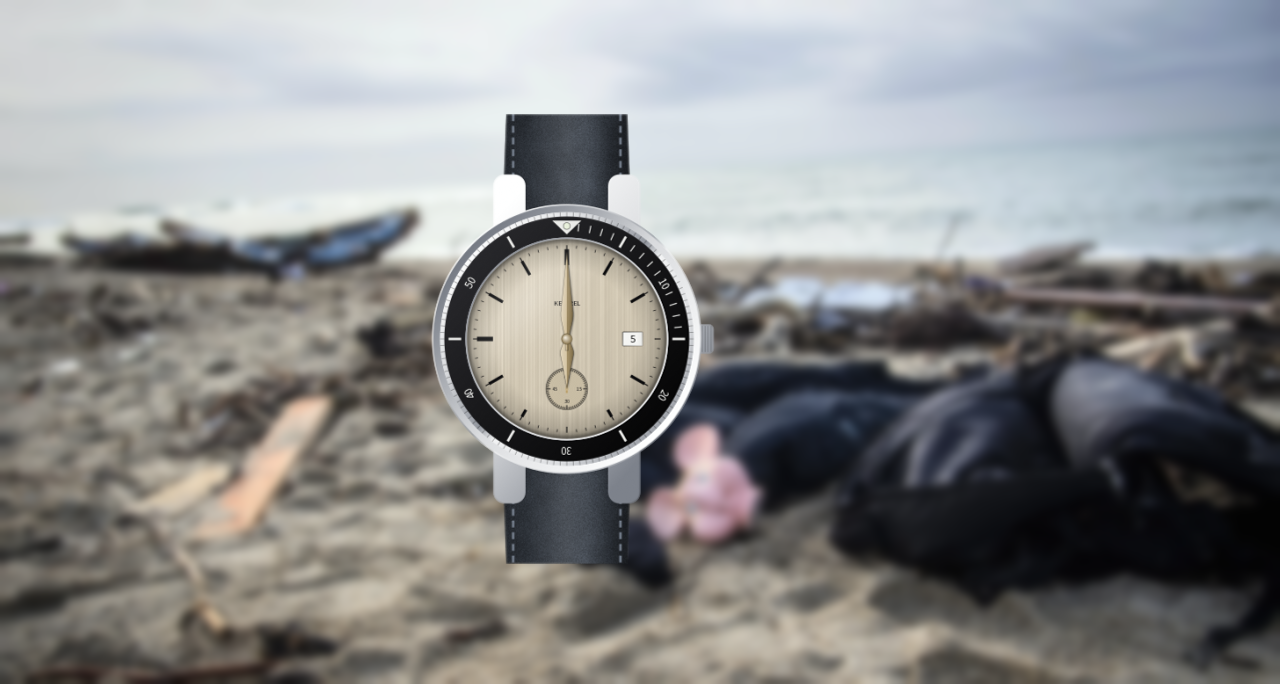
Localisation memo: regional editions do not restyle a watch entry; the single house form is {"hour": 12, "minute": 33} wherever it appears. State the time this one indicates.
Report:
{"hour": 6, "minute": 0}
